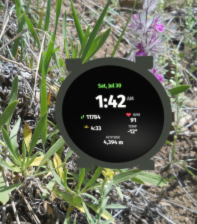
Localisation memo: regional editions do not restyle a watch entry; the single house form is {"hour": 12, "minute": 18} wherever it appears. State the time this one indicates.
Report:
{"hour": 1, "minute": 42}
